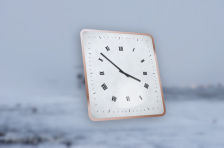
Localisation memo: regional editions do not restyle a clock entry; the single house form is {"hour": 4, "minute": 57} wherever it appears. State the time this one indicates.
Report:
{"hour": 3, "minute": 52}
